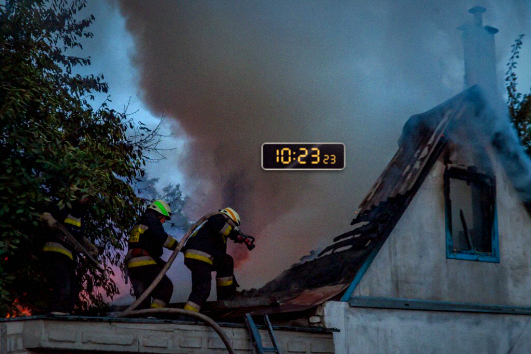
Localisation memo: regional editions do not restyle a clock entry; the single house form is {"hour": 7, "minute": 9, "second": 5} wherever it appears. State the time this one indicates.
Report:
{"hour": 10, "minute": 23, "second": 23}
